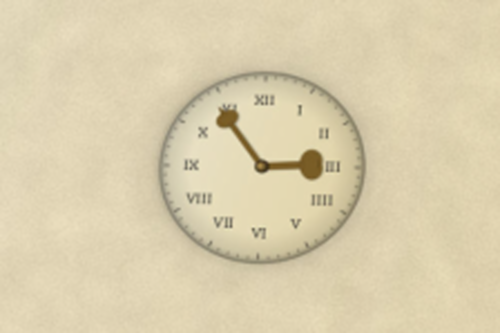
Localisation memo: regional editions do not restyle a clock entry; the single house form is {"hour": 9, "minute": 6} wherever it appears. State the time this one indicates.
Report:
{"hour": 2, "minute": 54}
